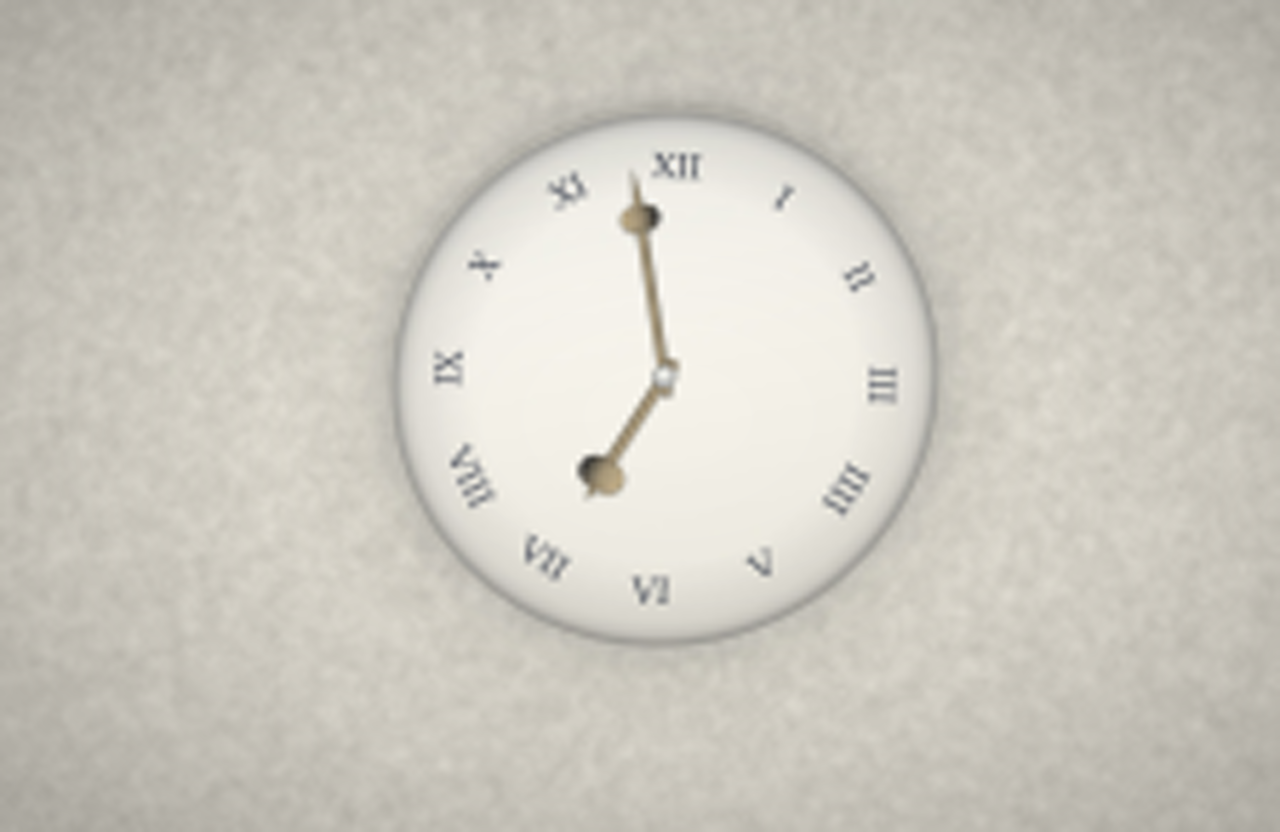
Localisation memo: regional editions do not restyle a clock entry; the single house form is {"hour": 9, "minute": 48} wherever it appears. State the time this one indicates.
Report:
{"hour": 6, "minute": 58}
